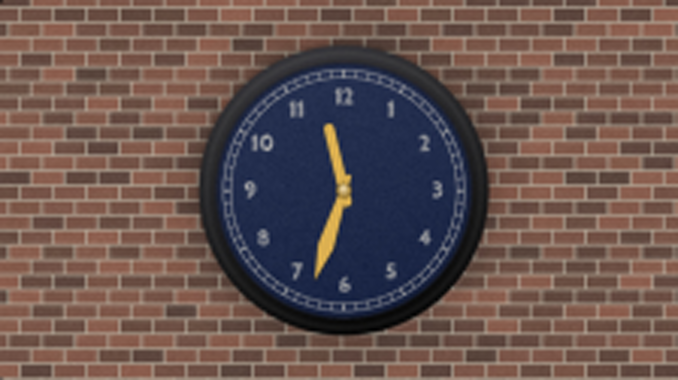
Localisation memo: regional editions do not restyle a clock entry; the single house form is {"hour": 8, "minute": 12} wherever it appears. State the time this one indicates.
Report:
{"hour": 11, "minute": 33}
